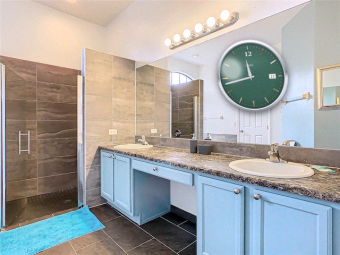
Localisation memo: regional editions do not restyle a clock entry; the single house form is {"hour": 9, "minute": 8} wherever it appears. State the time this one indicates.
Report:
{"hour": 11, "minute": 43}
